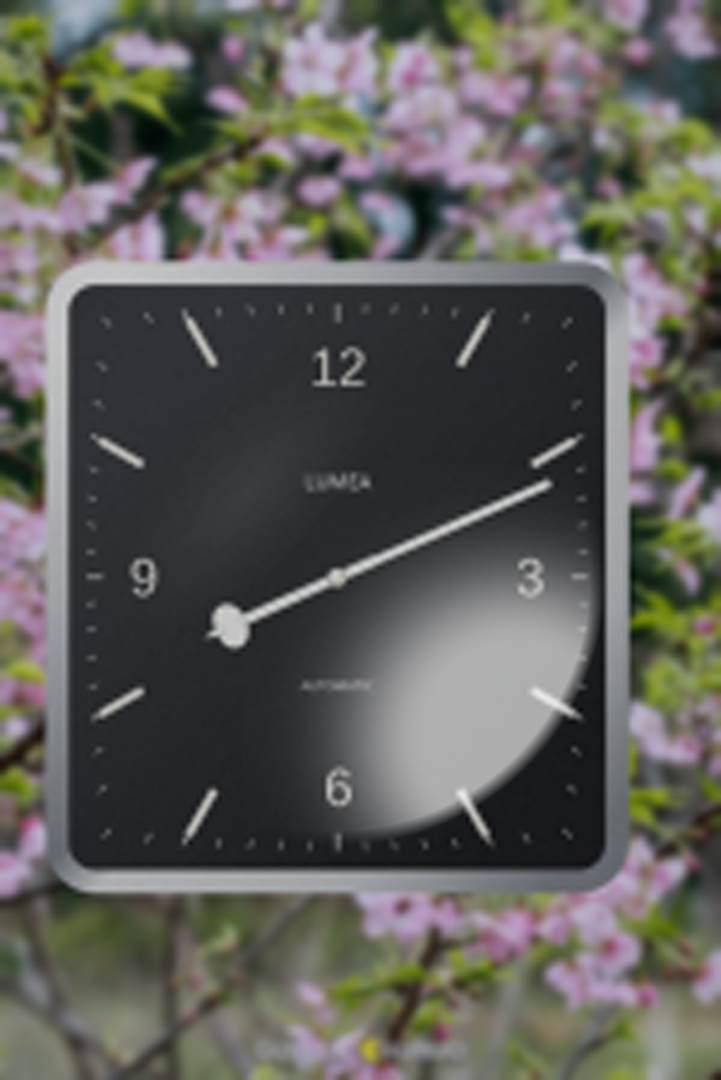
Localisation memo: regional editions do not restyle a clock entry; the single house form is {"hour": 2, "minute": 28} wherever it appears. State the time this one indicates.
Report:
{"hour": 8, "minute": 11}
